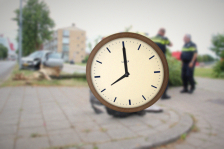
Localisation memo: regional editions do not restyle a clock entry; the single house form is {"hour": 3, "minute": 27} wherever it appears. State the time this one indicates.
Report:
{"hour": 8, "minute": 0}
